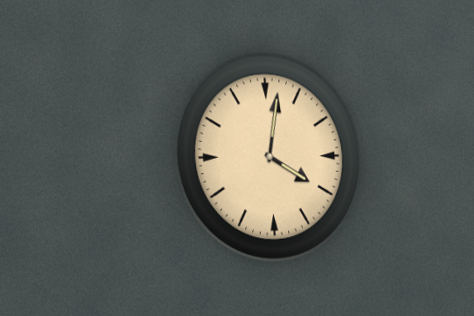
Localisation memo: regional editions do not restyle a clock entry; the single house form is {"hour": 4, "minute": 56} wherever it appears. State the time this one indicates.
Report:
{"hour": 4, "minute": 2}
